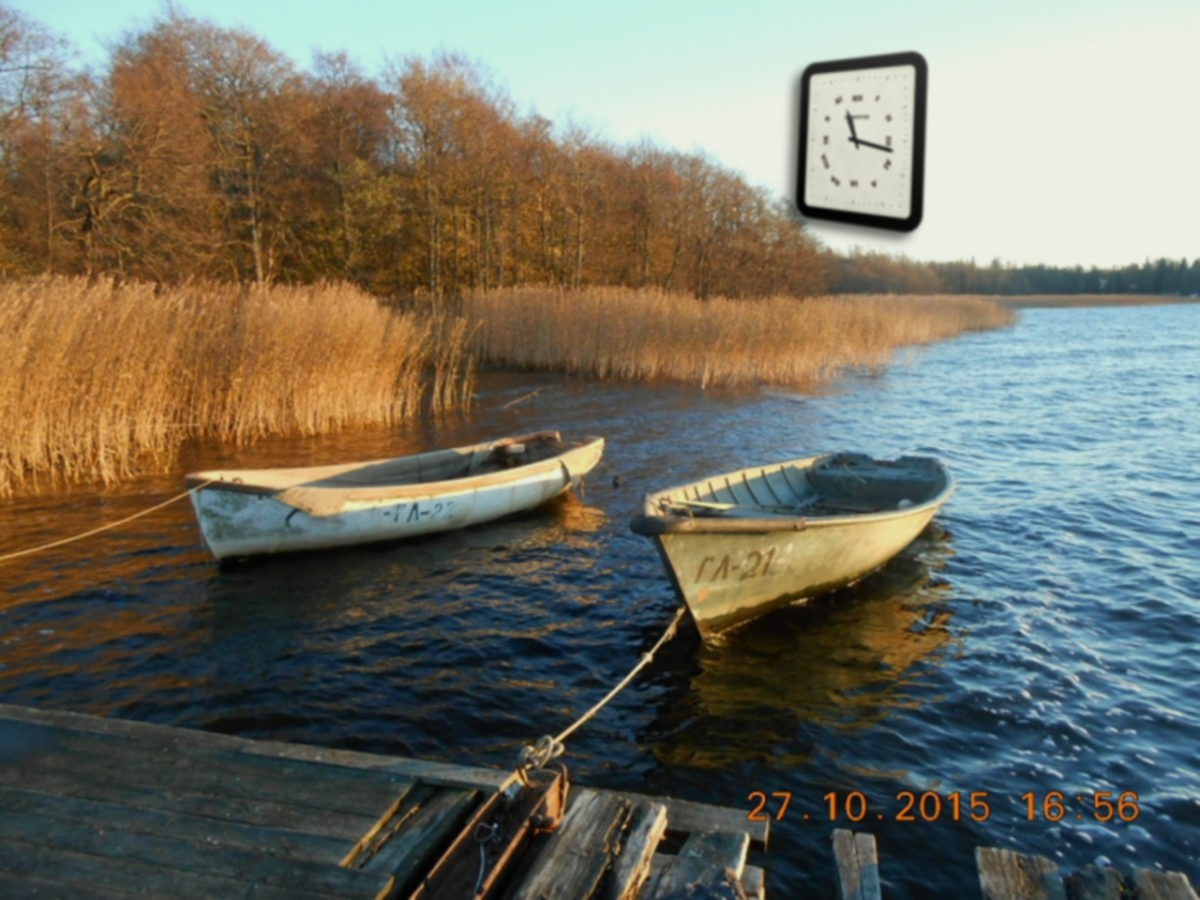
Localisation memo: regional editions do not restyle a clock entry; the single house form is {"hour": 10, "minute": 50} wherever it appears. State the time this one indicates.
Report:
{"hour": 11, "minute": 17}
